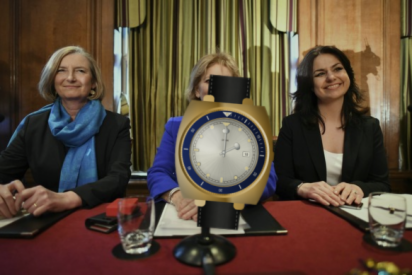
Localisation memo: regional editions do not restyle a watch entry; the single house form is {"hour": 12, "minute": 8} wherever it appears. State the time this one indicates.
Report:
{"hour": 2, "minute": 0}
